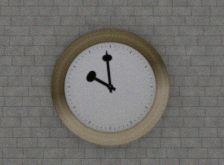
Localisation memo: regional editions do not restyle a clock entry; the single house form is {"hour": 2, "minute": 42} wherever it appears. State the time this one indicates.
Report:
{"hour": 9, "minute": 59}
